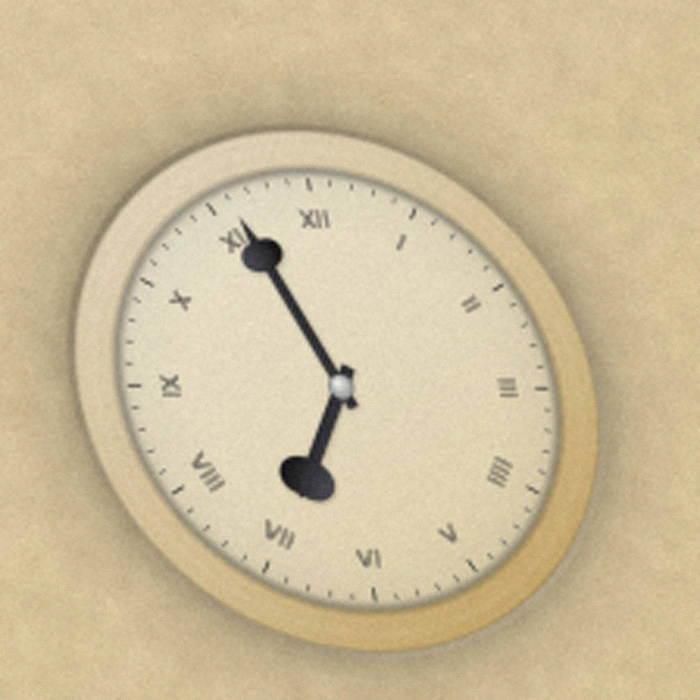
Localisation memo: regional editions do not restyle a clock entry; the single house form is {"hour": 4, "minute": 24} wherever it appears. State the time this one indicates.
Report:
{"hour": 6, "minute": 56}
